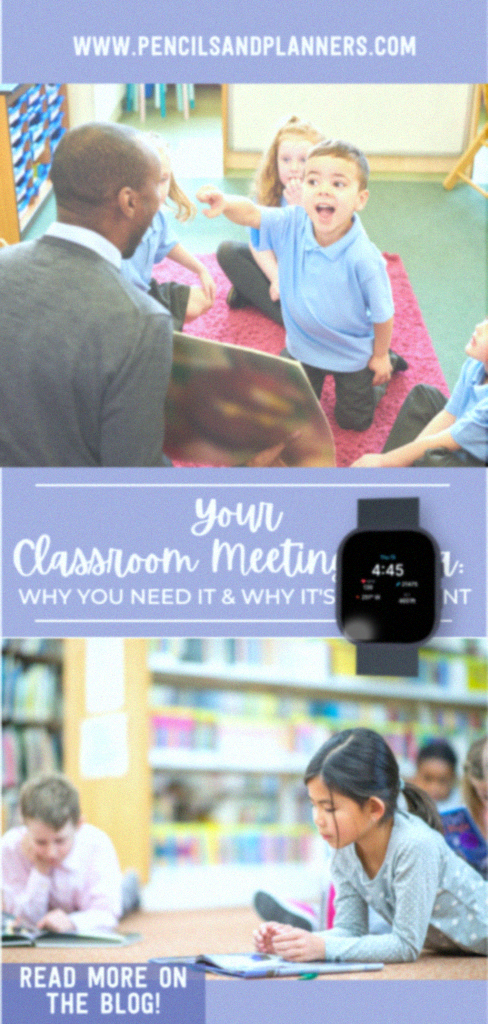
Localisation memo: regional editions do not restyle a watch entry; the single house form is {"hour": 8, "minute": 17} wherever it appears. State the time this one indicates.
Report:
{"hour": 4, "minute": 45}
